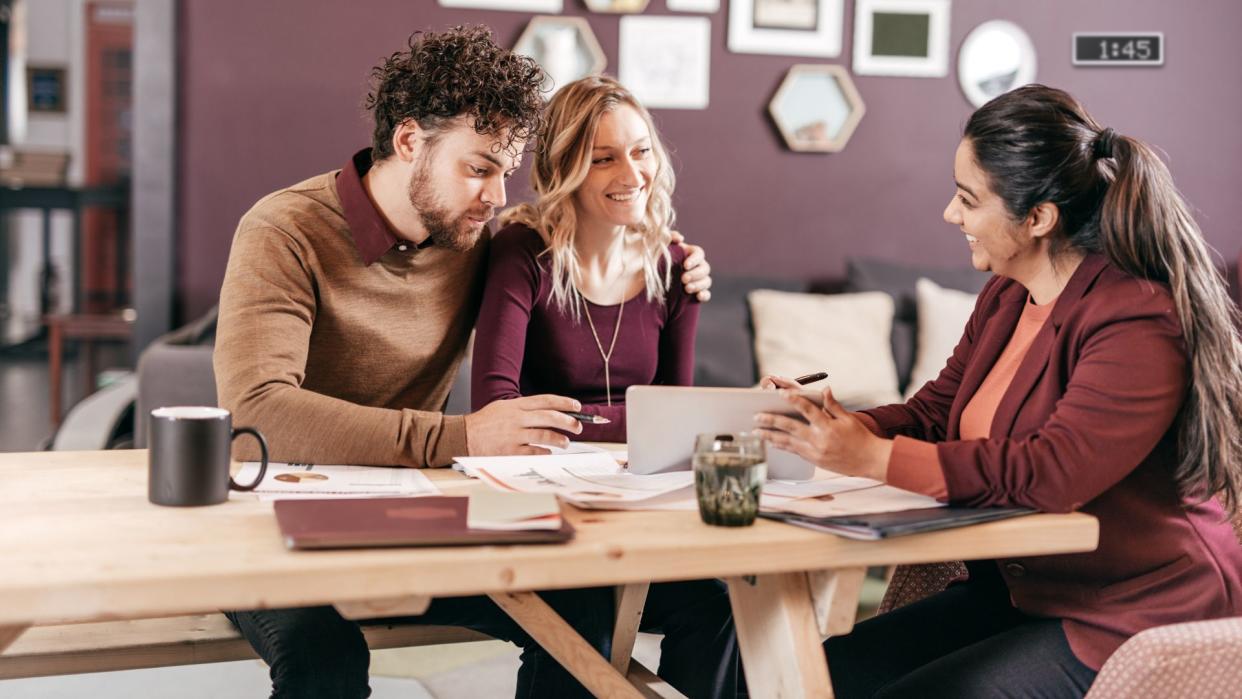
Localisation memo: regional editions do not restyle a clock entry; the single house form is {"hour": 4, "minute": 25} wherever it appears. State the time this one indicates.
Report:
{"hour": 1, "minute": 45}
